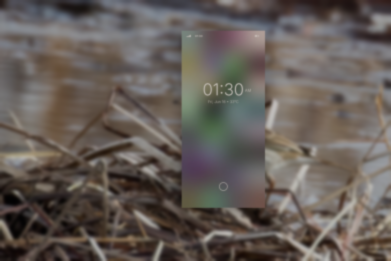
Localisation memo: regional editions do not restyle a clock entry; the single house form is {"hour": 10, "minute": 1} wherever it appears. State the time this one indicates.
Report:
{"hour": 1, "minute": 30}
